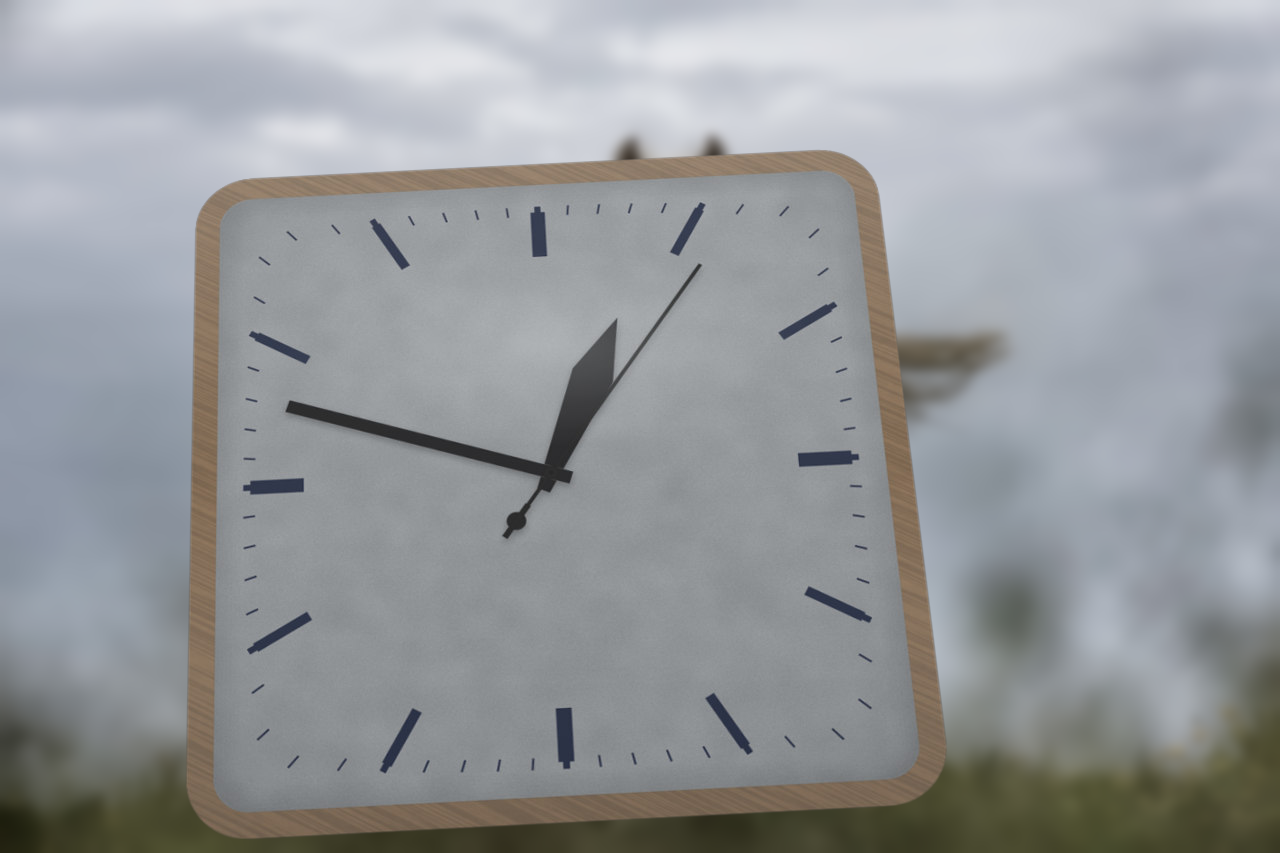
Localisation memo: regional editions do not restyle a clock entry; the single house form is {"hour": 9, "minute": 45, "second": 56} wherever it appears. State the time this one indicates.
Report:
{"hour": 12, "minute": 48, "second": 6}
